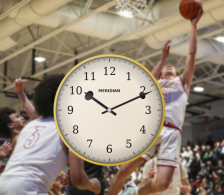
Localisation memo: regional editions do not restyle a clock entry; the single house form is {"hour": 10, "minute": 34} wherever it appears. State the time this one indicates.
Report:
{"hour": 10, "minute": 11}
